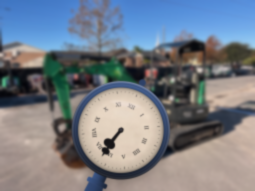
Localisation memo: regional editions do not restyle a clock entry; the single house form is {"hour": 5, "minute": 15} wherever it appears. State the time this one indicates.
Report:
{"hour": 6, "minute": 32}
